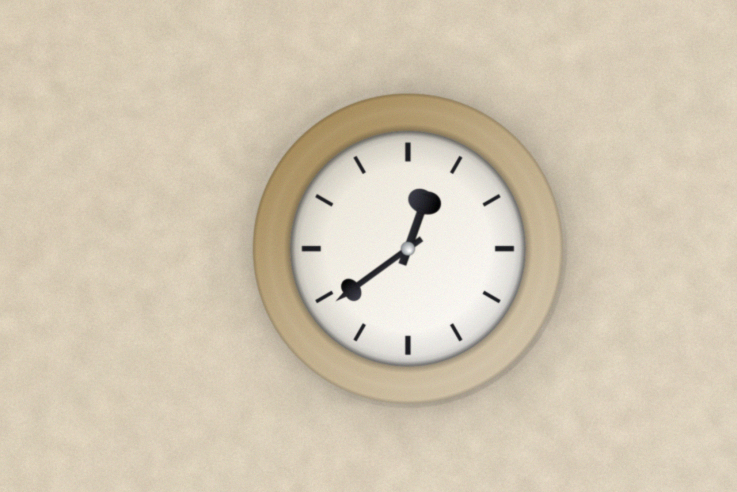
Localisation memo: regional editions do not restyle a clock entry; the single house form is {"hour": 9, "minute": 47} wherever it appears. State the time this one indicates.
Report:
{"hour": 12, "minute": 39}
